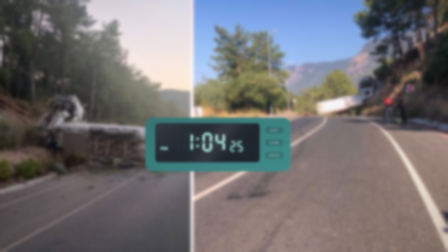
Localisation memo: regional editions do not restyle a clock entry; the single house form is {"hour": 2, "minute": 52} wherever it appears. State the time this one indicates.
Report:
{"hour": 1, "minute": 4}
